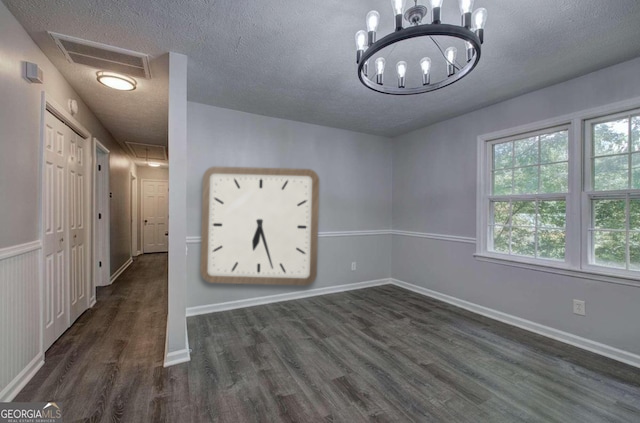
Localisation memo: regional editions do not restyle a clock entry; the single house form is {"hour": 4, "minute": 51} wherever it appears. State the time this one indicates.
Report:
{"hour": 6, "minute": 27}
